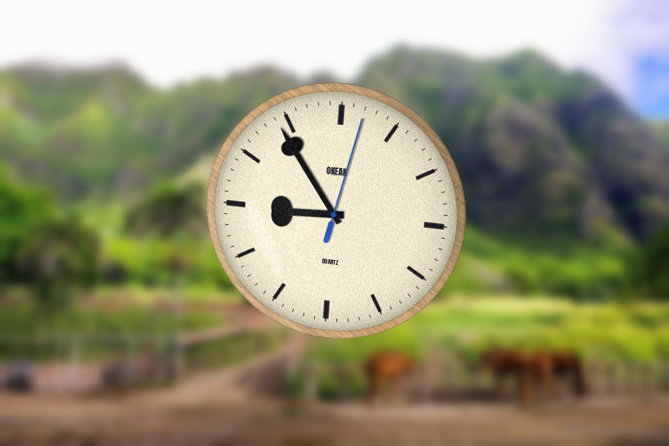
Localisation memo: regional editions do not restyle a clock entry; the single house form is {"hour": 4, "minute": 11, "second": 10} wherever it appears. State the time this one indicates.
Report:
{"hour": 8, "minute": 54, "second": 2}
